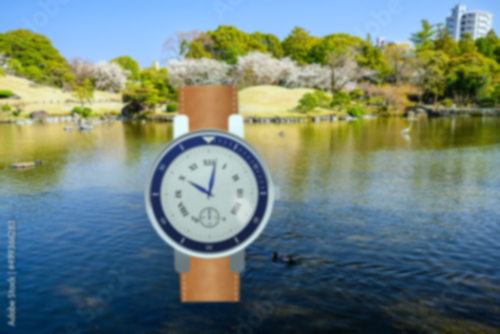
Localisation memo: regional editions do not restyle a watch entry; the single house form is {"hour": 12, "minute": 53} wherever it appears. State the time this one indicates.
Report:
{"hour": 10, "minute": 2}
